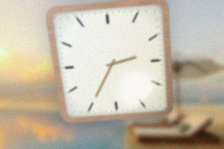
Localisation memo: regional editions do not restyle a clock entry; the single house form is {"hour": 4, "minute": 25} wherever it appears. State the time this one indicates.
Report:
{"hour": 2, "minute": 35}
